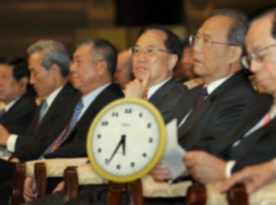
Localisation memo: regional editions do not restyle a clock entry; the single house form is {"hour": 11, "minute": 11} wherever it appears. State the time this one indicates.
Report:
{"hour": 5, "minute": 34}
